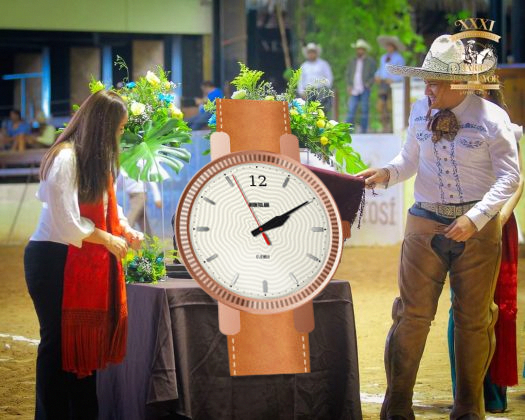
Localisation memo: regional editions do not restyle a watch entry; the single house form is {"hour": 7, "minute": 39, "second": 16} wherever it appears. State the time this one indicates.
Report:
{"hour": 2, "minute": 9, "second": 56}
